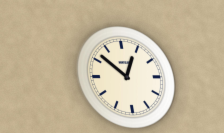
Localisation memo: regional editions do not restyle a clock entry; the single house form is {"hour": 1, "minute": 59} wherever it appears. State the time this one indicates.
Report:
{"hour": 12, "minute": 52}
